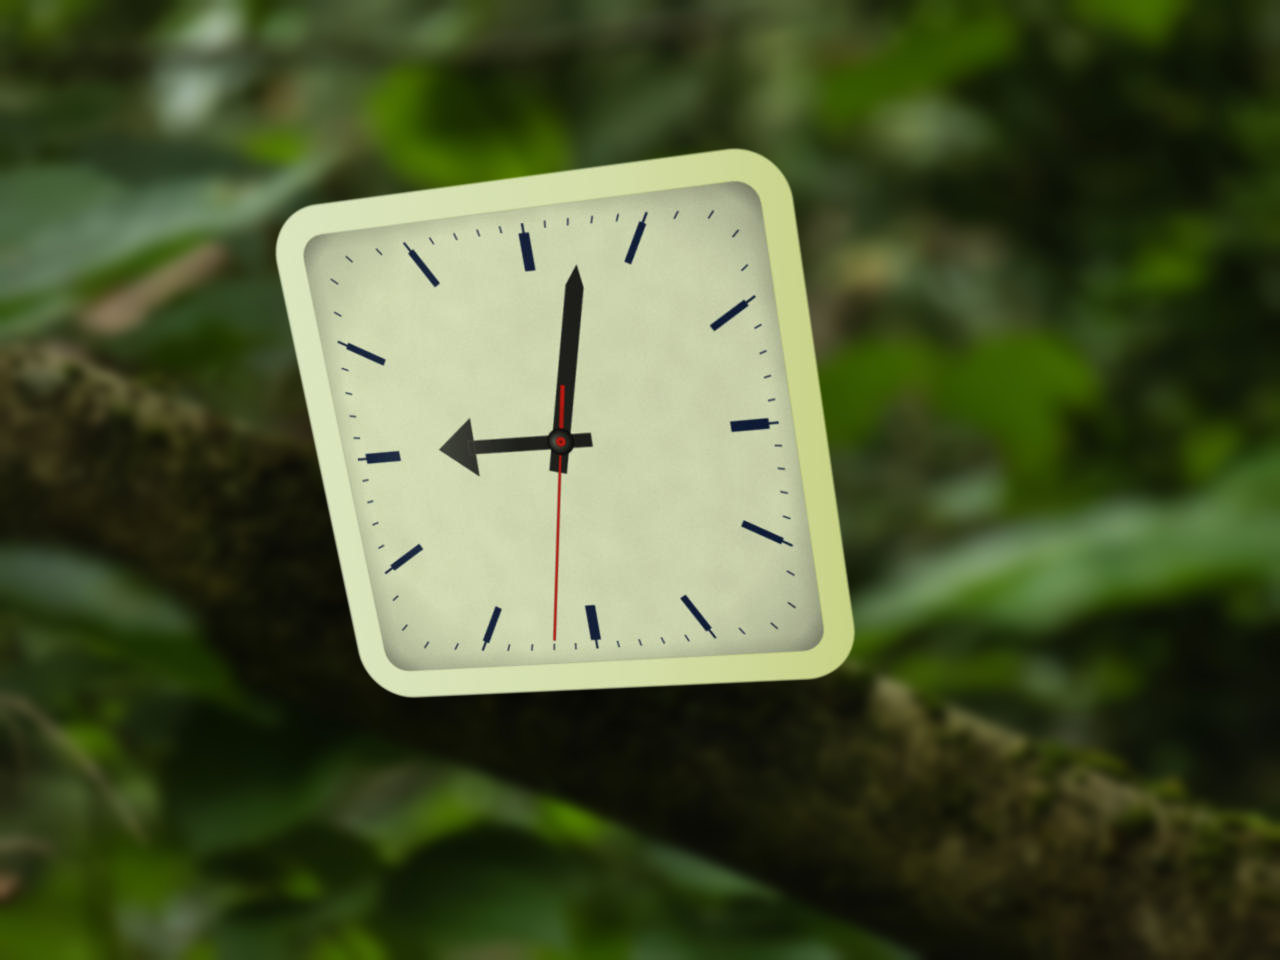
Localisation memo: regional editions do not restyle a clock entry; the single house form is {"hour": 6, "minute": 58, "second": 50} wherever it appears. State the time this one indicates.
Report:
{"hour": 9, "minute": 2, "second": 32}
